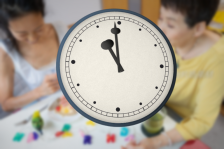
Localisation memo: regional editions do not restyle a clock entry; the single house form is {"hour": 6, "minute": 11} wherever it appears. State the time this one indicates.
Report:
{"hour": 10, "minute": 59}
